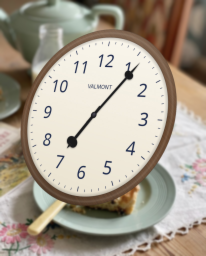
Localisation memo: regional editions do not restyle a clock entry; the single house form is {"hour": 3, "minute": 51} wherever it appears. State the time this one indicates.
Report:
{"hour": 7, "minute": 6}
